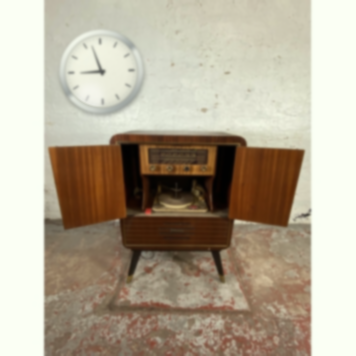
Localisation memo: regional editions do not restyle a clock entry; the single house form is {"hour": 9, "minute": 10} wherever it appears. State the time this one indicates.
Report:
{"hour": 8, "minute": 57}
